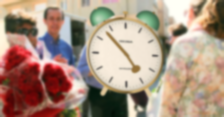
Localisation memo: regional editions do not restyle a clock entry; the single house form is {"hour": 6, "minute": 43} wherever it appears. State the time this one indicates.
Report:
{"hour": 4, "minute": 53}
